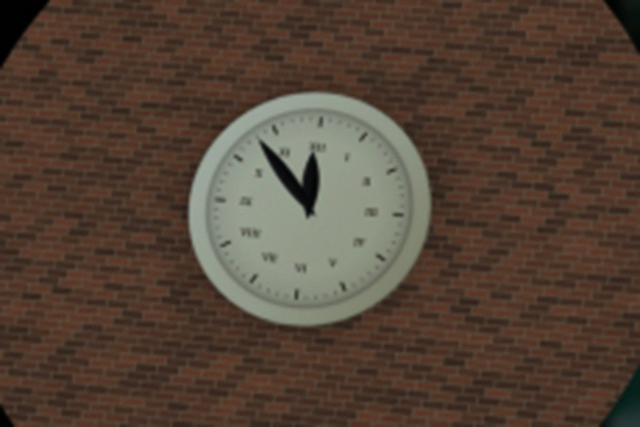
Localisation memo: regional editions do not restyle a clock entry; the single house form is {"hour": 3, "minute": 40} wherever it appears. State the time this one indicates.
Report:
{"hour": 11, "minute": 53}
